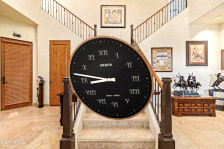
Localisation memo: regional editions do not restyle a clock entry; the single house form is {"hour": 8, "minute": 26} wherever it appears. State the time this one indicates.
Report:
{"hour": 8, "minute": 47}
